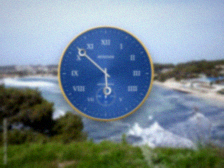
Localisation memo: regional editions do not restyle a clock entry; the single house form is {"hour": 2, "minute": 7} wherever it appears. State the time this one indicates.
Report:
{"hour": 5, "minute": 52}
